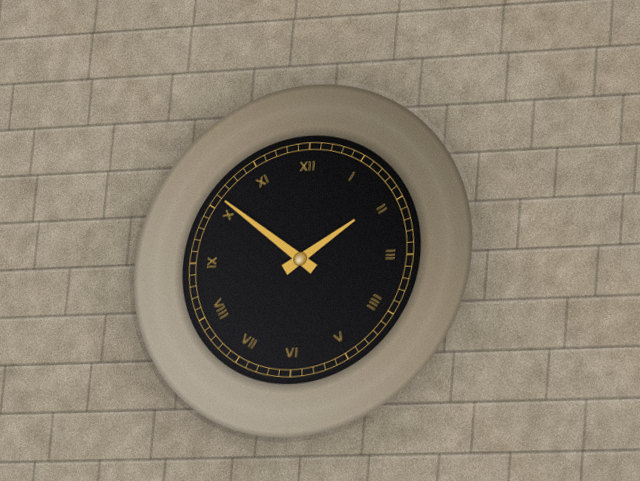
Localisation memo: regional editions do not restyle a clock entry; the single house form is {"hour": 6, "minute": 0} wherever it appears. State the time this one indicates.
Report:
{"hour": 1, "minute": 51}
